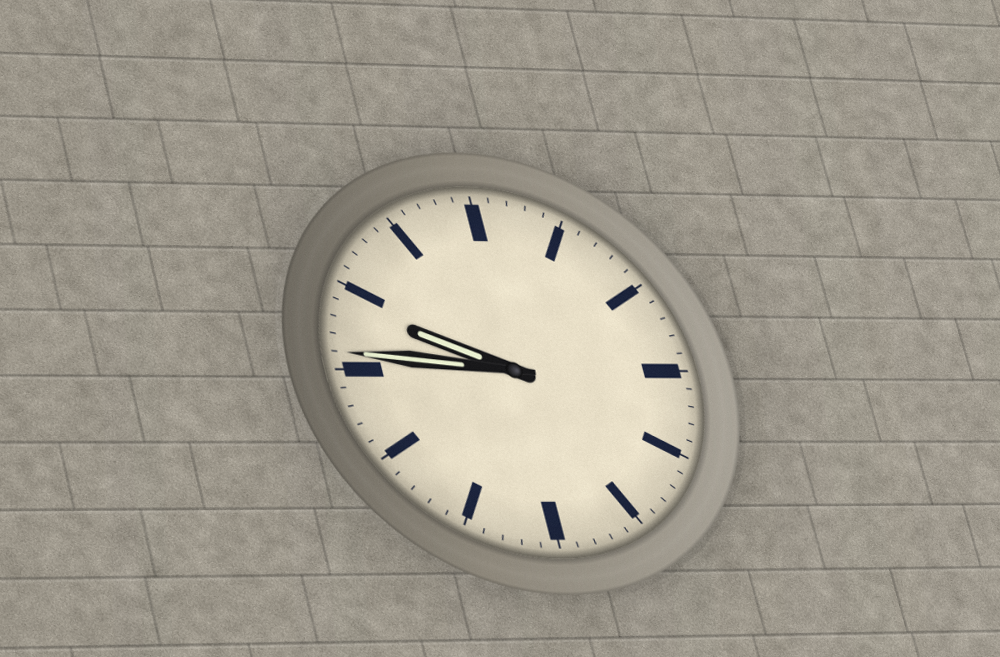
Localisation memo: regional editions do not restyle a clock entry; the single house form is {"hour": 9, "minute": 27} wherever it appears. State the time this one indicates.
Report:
{"hour": 9, "minute": 46}
